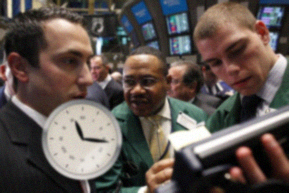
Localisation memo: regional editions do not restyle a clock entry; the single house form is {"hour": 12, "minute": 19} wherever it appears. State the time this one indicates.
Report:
{"hour": 11, "minute": 16}
